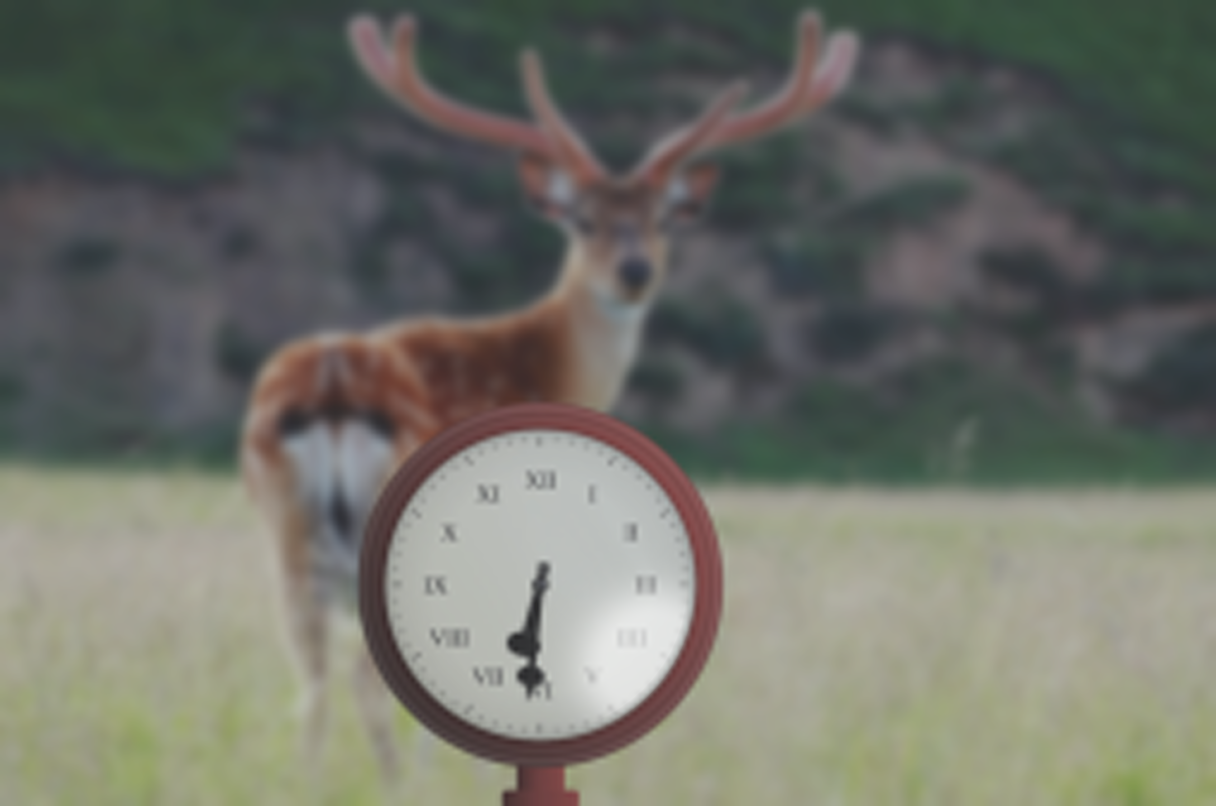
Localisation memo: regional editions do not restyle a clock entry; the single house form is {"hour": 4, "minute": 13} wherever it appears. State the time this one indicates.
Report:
{"hour": 6, "minute": 31}
